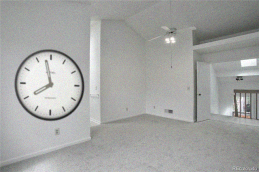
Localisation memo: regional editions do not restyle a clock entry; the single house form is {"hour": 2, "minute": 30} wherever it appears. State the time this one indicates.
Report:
{"hour": 7, "minute": 58}
